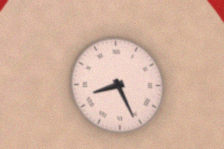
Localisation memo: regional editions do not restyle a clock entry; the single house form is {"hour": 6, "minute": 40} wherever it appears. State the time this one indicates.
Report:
{"hour": 8, "minute": 26}
